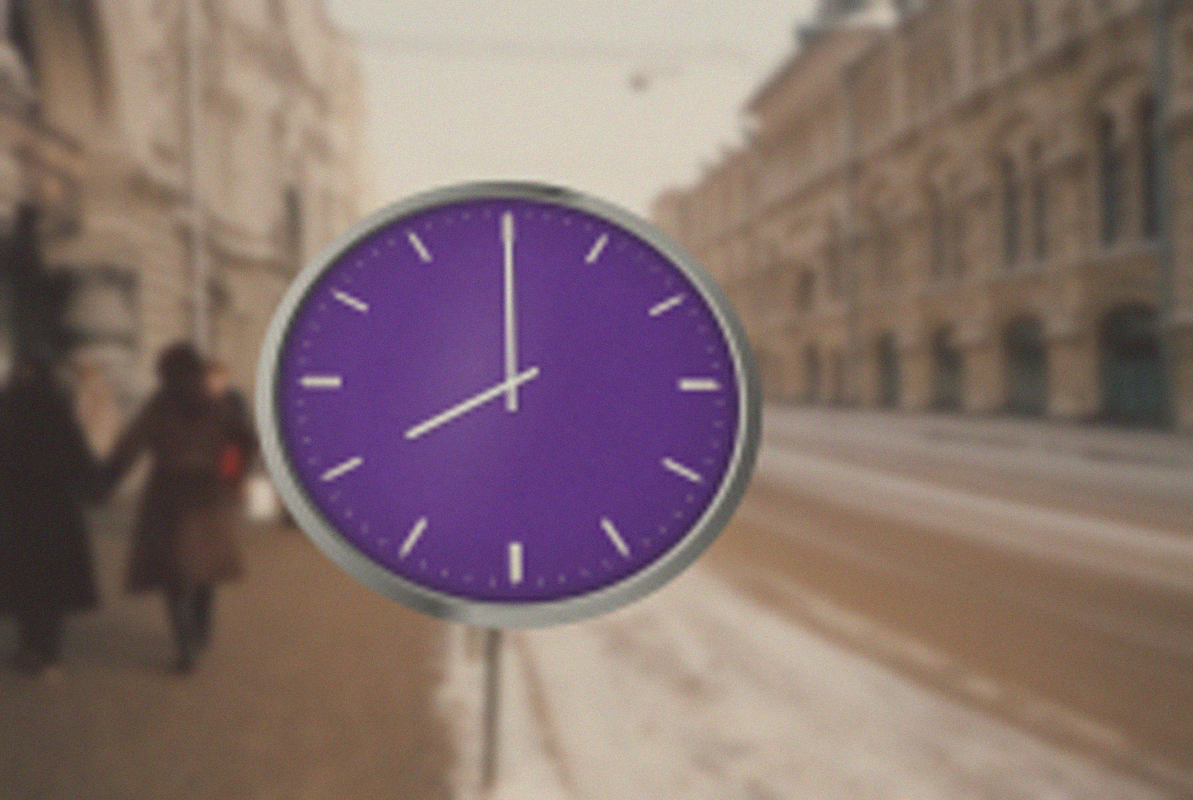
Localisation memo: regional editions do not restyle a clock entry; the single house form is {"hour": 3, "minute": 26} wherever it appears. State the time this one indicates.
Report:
{"hour": 8, "minute": 0}
